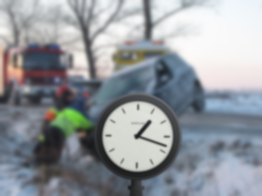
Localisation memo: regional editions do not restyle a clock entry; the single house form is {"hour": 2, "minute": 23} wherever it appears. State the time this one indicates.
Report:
{"hour": 1, "minute": 18}
